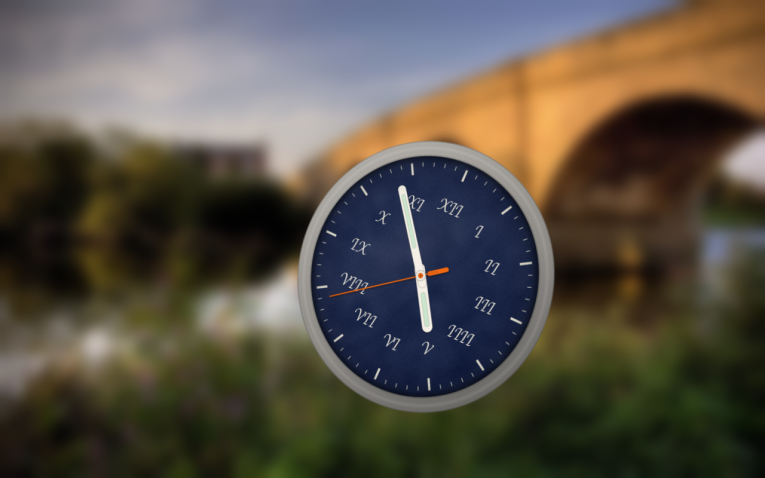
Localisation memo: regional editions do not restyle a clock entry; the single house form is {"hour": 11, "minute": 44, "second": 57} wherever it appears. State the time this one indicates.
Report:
{"hour": 4, "minute": 53, "second": 39}
